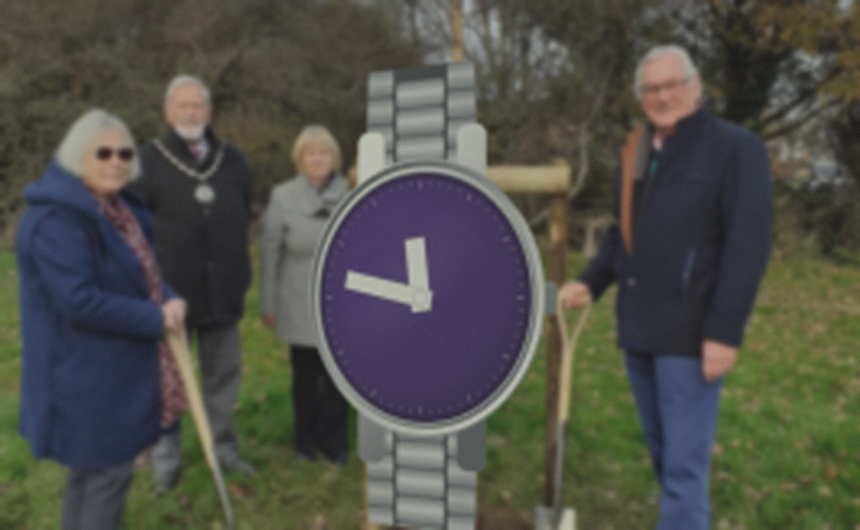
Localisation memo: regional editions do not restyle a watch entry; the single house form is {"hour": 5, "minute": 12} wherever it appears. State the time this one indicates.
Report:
{"hour": 11, "minute": 47}
